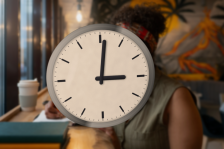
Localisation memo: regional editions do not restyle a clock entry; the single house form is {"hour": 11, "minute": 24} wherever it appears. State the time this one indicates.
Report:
{"hour": 3, "minute": 1}
